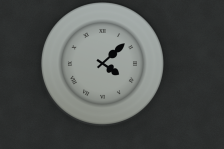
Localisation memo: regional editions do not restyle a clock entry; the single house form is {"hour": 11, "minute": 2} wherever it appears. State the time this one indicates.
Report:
{"hour": 4, "minute": 8}
